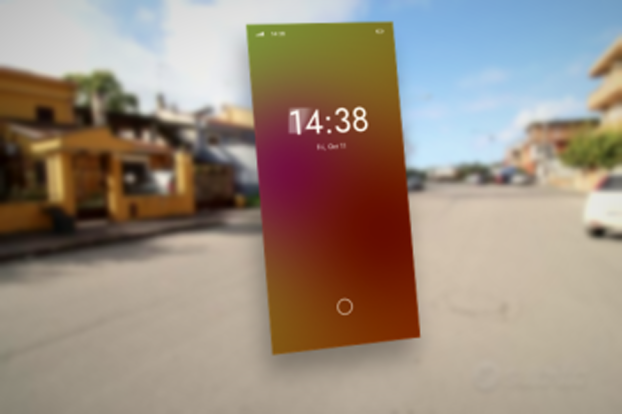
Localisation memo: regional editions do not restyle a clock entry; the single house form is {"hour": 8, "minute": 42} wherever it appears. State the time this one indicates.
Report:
{"hour": 14, "minute": 38}
